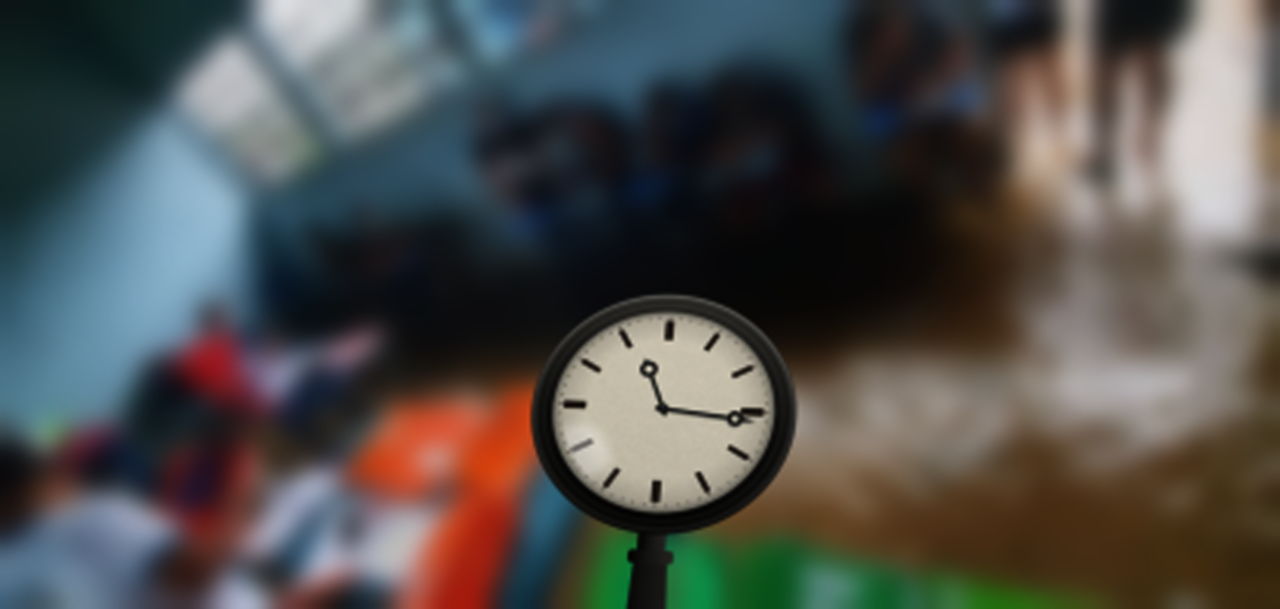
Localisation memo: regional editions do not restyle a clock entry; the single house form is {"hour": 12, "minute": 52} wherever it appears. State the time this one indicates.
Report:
{"hour": 11, "minute": 16}
